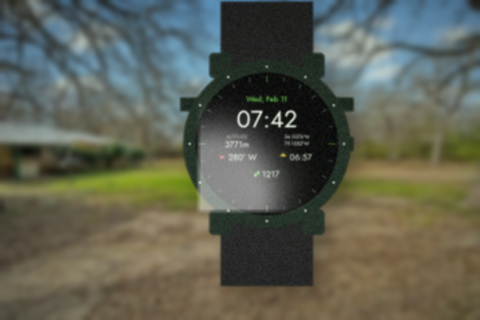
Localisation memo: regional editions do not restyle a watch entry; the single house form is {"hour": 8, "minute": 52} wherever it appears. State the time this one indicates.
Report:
{"hour": 7, "minute": 42}
